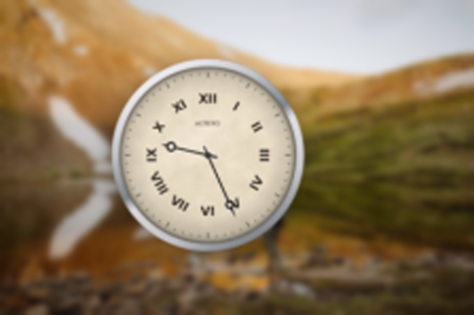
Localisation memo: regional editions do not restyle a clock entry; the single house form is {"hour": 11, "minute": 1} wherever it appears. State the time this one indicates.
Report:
{"hour": 9, "minute": 26}
